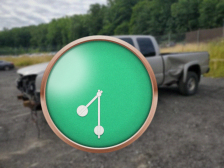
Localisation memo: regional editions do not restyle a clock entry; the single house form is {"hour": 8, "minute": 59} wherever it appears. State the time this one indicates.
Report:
{"hour": 7, "minute": 30}
